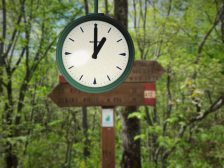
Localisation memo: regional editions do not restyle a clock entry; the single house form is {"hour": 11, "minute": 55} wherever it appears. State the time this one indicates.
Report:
{"hour": 1, "minute": 0}
